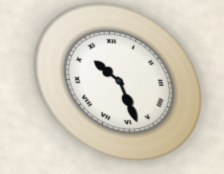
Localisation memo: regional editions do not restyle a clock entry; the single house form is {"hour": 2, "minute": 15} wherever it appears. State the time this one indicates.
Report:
{"hour": 10, "minute": 28}
